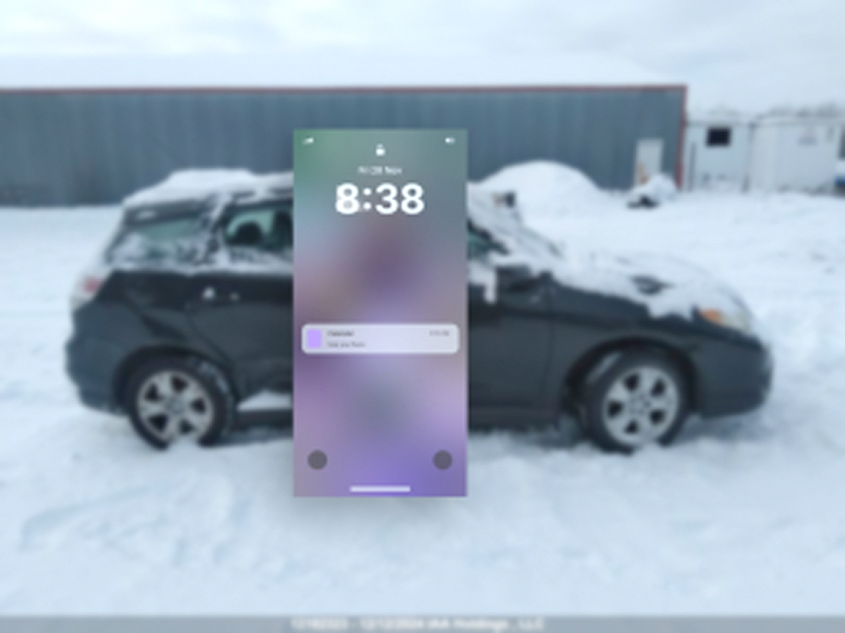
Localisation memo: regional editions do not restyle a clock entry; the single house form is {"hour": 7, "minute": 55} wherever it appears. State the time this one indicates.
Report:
{"hour": 8, "minute": 38}
